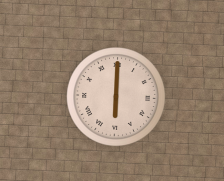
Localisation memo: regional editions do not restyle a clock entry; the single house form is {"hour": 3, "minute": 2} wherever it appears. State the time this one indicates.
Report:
{"hour": 6, "minute": 0}
